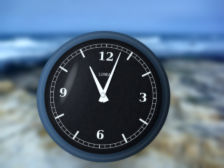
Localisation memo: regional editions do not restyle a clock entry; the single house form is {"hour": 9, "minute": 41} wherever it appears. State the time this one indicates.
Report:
{"hour": 11, "minute": 3}
